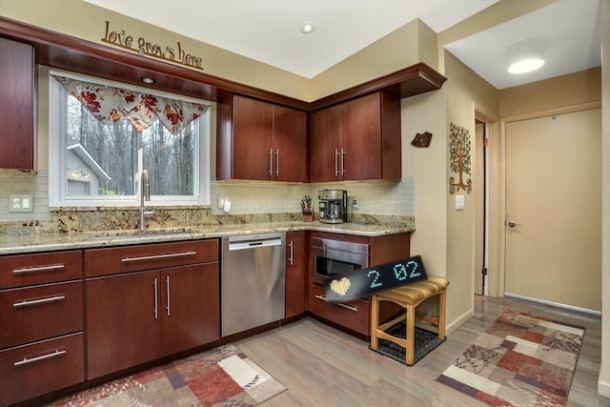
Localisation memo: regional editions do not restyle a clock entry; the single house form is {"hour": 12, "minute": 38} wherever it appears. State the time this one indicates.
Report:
{"hour": 2, "minute": 2}
